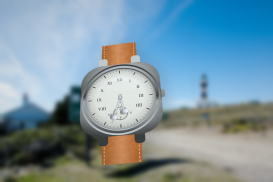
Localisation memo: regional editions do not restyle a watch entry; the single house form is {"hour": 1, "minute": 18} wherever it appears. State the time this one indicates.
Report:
{"hour": 5, "minute": 33}
